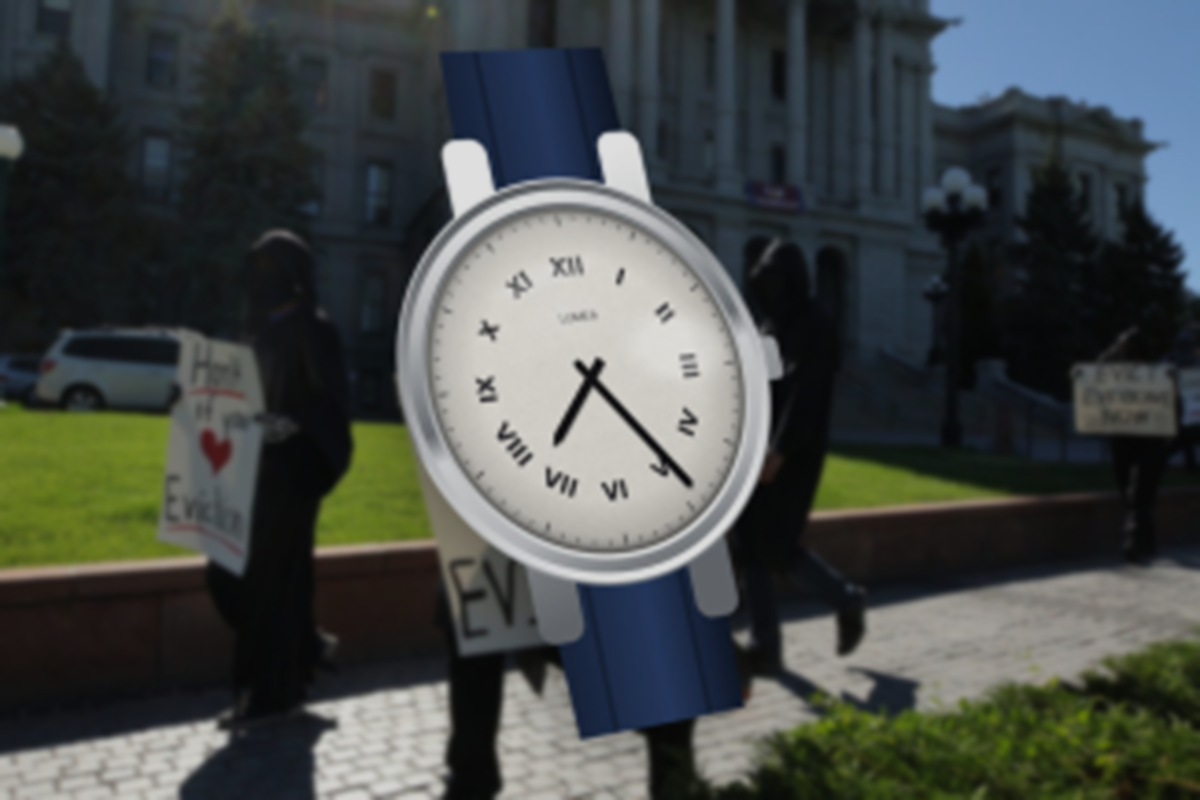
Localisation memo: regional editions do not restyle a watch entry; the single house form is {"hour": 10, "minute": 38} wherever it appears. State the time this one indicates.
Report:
{"hour": 7, "minute": 24}
